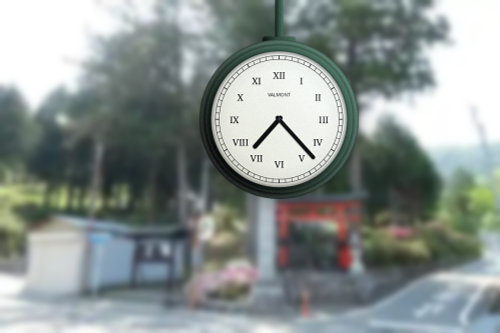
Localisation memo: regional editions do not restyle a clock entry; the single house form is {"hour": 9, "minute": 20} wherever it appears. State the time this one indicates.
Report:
{"hour": 7, "minute": 23}
